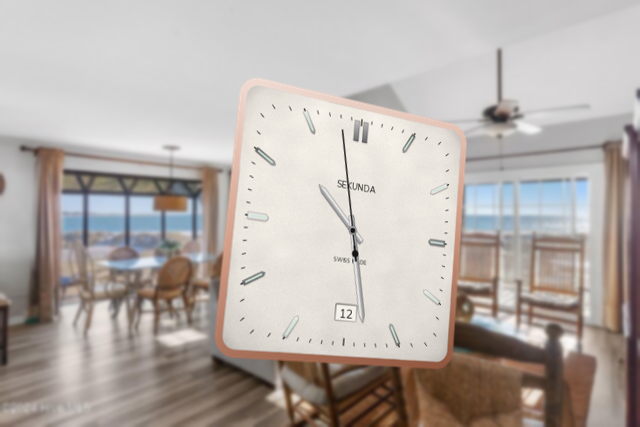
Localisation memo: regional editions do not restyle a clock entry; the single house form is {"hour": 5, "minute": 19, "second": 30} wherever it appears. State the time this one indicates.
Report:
{"hour": 10, "minute": 27, "second": 58}
